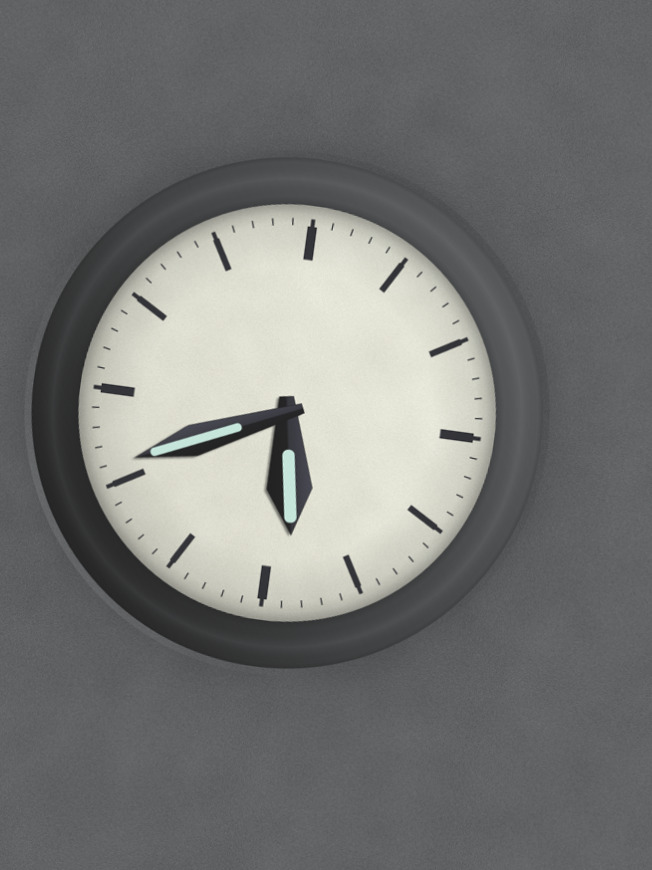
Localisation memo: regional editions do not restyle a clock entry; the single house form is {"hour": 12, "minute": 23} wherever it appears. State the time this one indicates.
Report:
{"hour": 5, "minute": 41}
